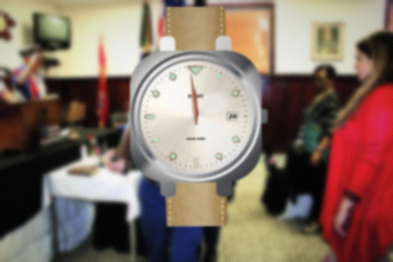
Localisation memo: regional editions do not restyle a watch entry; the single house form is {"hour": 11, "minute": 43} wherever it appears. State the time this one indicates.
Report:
{"hour": 11, "minute": 59}
